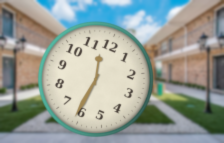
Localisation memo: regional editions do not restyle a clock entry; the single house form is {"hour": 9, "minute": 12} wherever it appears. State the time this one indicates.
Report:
{"hour": 11, "minute": 31}
